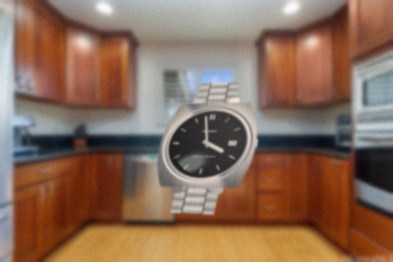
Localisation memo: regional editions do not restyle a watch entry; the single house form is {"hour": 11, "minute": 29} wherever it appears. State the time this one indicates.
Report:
{"hour": 3, "minute": 58}
